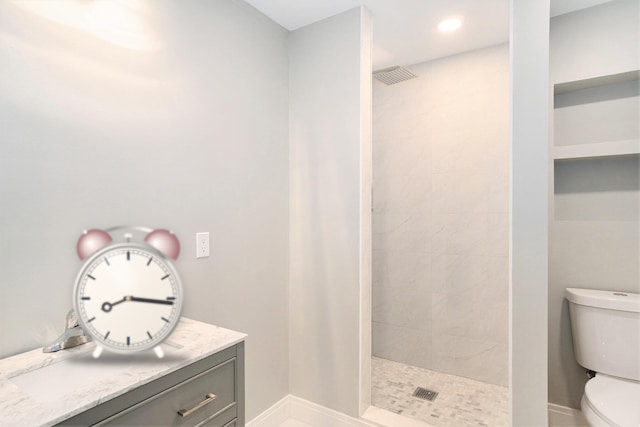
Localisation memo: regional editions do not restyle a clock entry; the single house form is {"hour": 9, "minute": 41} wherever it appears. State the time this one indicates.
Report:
{"hour": 8, "minute": 16}
